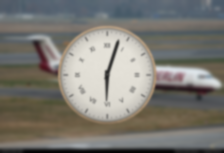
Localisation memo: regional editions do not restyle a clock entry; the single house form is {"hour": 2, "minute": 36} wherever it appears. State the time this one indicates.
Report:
{"hour": 6, "minute": 3}
